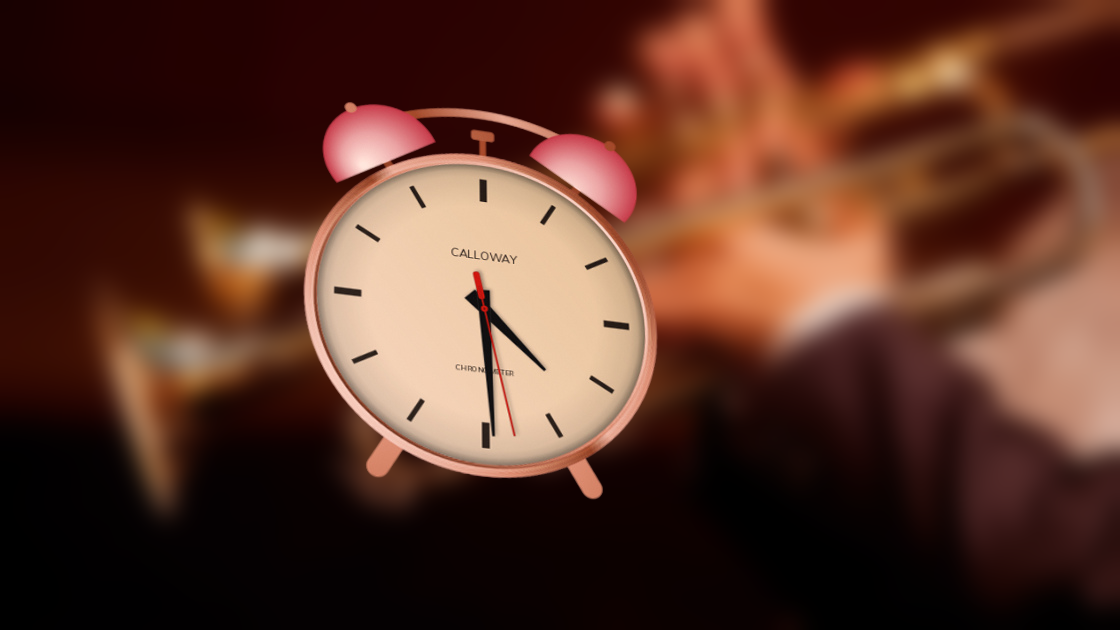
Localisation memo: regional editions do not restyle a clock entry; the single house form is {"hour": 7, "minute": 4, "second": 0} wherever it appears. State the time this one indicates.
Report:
{"hour": 4, "minute": 29, "second": 28}
